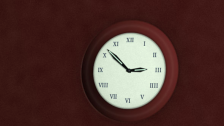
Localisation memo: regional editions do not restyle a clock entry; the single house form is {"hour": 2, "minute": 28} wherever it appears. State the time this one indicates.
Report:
{"hour": 2, "minute": 52}
